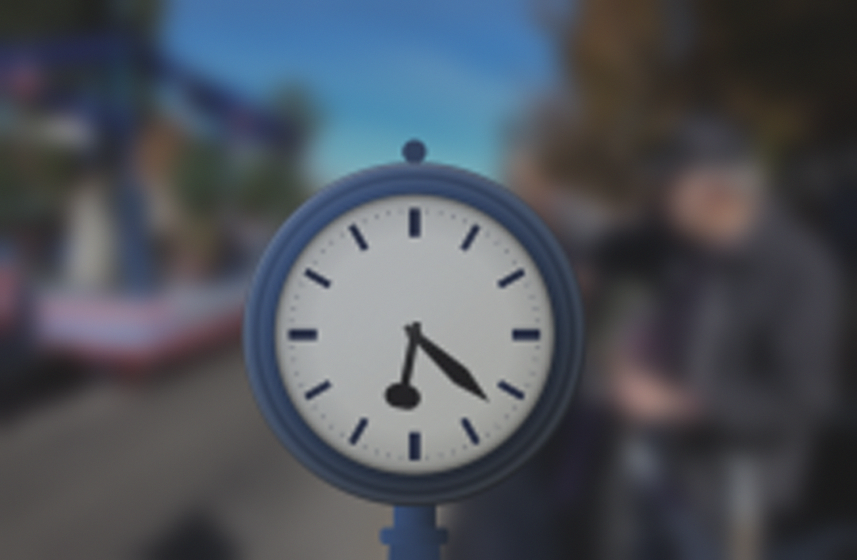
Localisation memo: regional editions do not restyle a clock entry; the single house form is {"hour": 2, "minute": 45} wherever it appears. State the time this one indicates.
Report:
{"hour": 6, "minute": 22}
